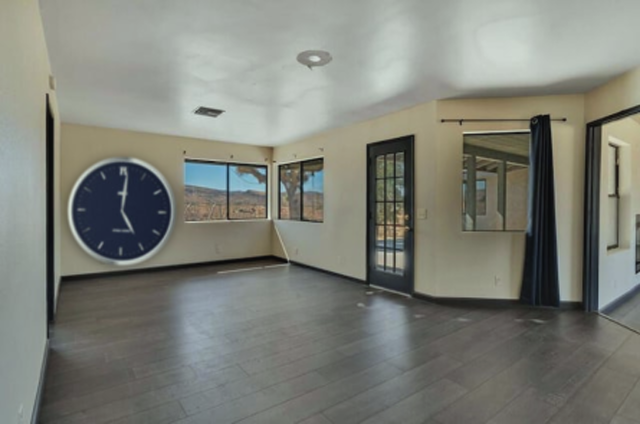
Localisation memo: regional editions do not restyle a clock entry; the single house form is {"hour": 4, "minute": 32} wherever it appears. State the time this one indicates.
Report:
{"hour": 5, "minute": 1}
